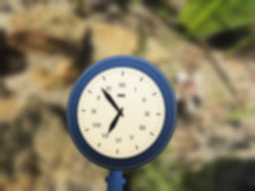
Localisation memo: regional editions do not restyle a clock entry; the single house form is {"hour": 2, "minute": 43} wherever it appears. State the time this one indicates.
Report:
{"hour": 6, "minute": 53}
